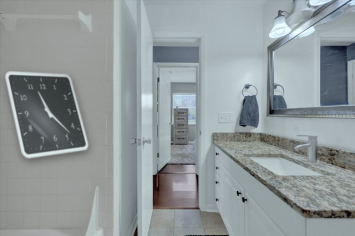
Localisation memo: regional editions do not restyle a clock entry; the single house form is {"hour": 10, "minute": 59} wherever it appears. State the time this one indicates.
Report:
{"hour": 11, "minute": 23}
